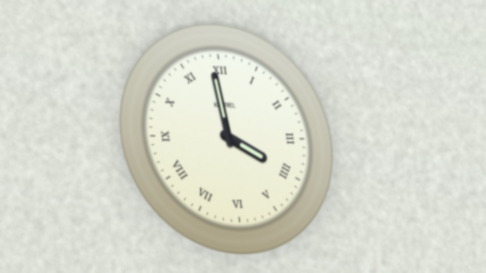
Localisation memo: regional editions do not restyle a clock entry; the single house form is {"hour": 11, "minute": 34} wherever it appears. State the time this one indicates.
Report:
{"hour": 3, "minute": 59}
